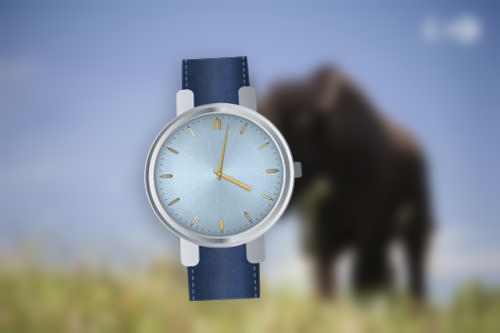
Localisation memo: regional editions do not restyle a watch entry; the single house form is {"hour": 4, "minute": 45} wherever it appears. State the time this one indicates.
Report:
{"hour": 4, "minute": 2}
